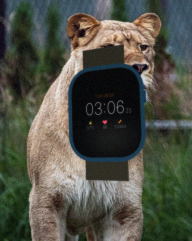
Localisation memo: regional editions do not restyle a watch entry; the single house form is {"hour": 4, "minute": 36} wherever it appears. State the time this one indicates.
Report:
{"hour": 3, "minute": 6}
